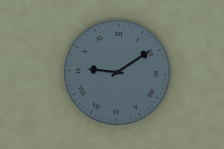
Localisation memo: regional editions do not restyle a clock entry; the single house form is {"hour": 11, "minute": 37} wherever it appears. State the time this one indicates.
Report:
{"hour": 9, "minute": 9}
